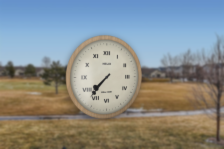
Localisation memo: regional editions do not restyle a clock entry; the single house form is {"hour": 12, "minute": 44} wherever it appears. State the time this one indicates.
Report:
{"hour": 7, "minute": 37}
